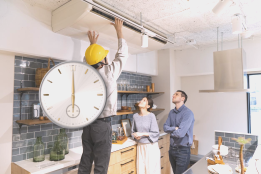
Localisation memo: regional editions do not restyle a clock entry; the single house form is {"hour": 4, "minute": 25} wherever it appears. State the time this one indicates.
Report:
{"hour": 6, "minute": 0}
